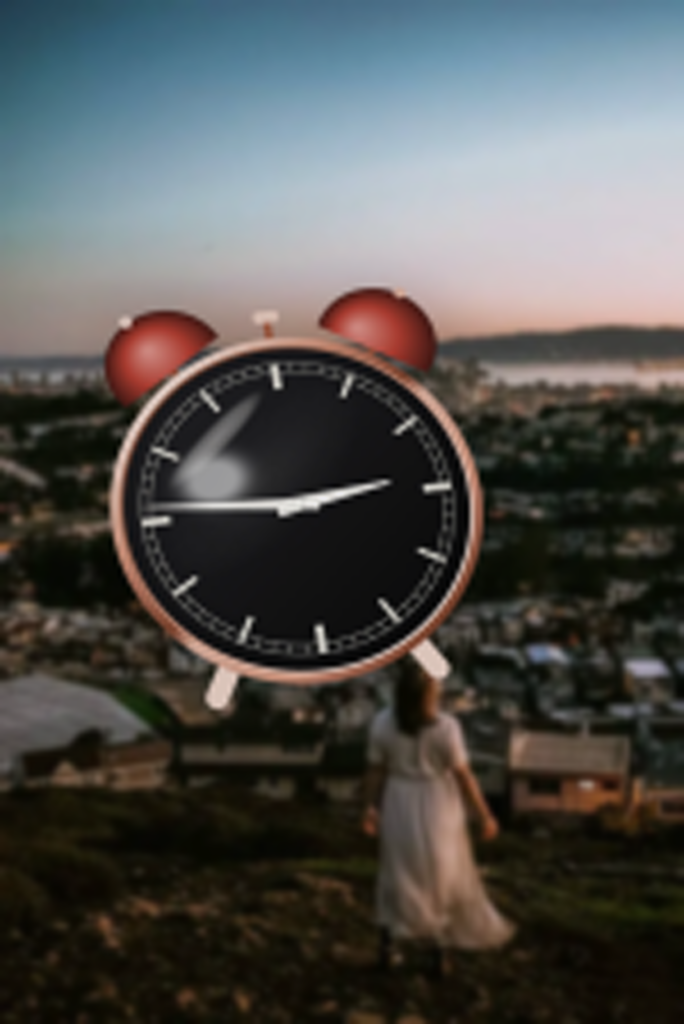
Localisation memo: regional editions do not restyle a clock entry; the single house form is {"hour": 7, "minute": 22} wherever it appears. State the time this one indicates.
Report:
{"hour": 2, "minute": 46}
